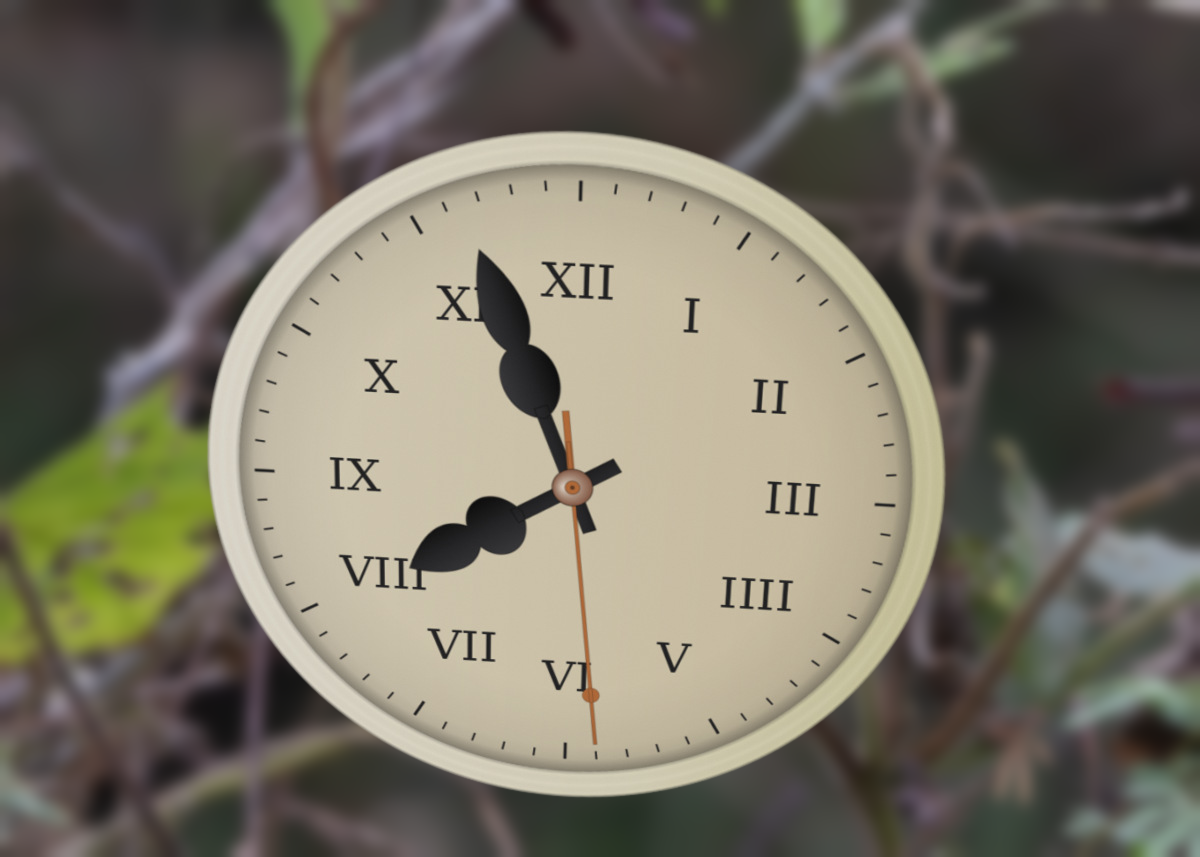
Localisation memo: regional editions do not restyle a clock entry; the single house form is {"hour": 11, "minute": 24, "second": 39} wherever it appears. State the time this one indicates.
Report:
{"hour": 7, "minute": 56, "second": 29}
